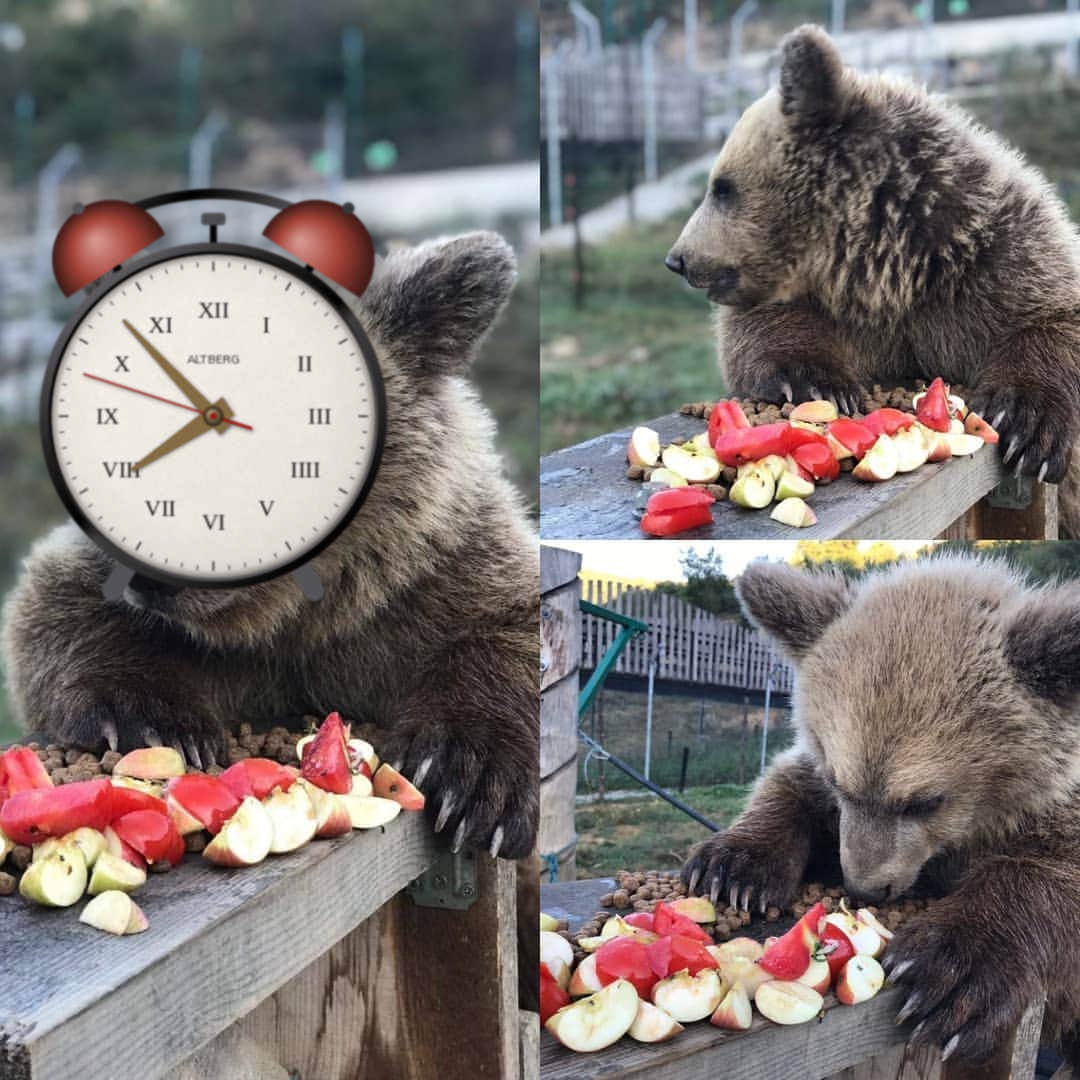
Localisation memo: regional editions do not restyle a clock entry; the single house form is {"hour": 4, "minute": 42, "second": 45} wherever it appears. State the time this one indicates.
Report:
{"hour": 7, "minute": 52, "second": 48}
